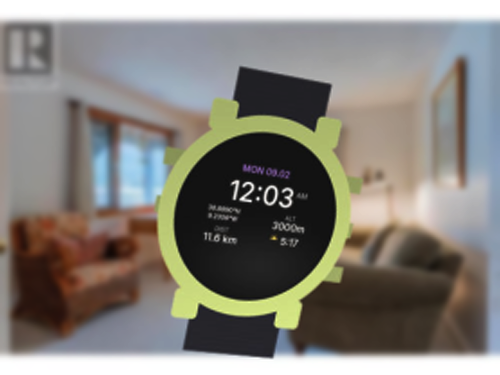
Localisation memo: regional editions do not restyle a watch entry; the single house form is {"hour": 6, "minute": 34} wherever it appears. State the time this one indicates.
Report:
{"hour": 12, "minute": 3}
